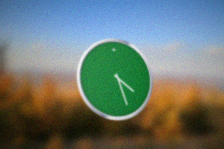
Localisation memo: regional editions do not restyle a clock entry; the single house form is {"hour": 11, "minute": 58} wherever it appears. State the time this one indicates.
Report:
{"hour": 4, "minute": 28}
